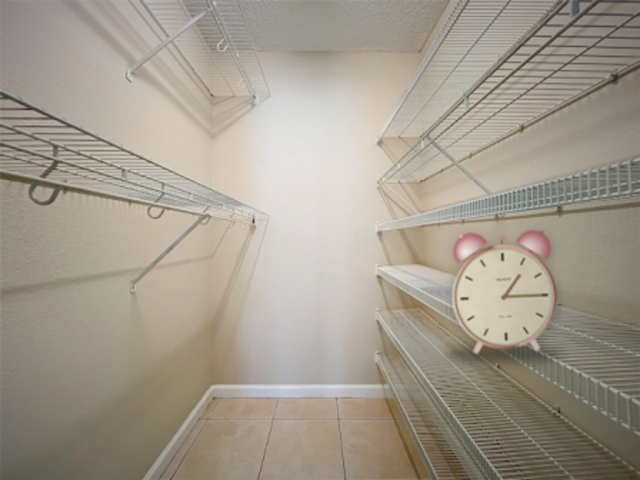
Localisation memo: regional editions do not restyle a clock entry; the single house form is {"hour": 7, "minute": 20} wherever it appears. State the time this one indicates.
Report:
{"hour": 1, "minute": 15}
